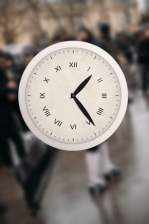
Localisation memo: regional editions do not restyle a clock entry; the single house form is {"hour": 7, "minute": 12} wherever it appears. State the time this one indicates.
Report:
{"hour": 1, "minute": 24}
